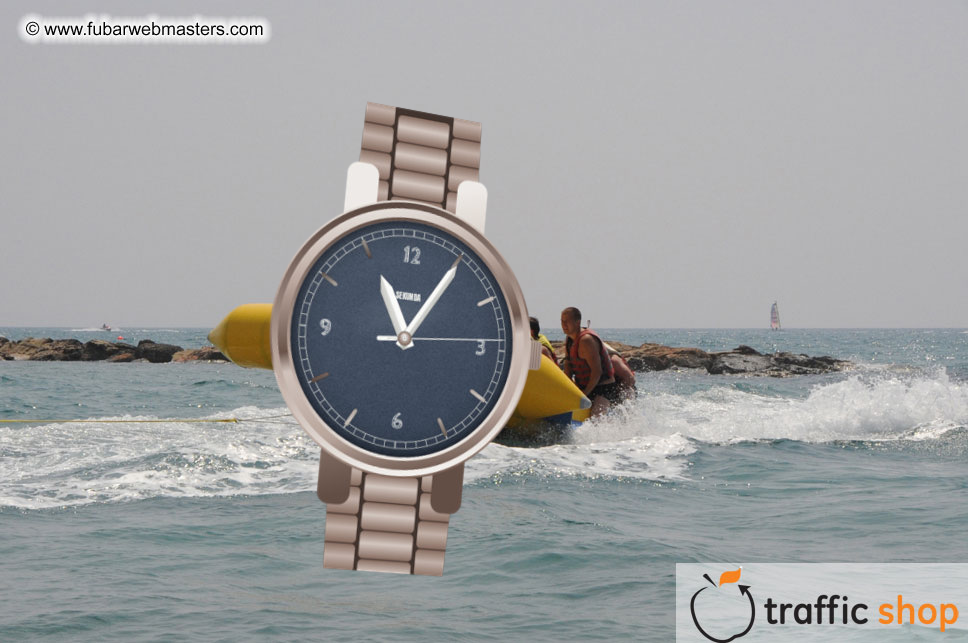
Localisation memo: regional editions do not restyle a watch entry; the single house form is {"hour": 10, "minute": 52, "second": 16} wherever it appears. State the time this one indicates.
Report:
{"hour": 11, "minute": 5, "second": 14}
